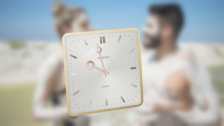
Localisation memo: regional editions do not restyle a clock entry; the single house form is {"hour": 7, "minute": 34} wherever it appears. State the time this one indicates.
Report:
{"hour": 9, "minute": 58}
